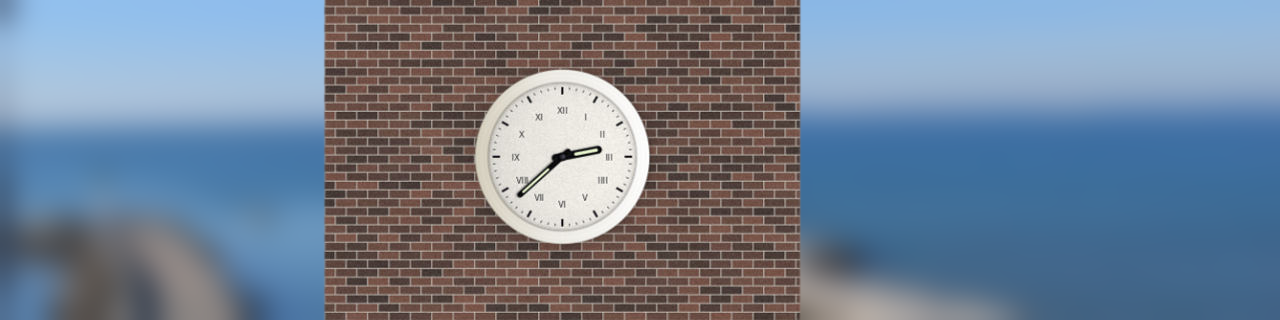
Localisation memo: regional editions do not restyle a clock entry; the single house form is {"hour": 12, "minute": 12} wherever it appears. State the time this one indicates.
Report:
{"hour": 2, "minute": 38}
